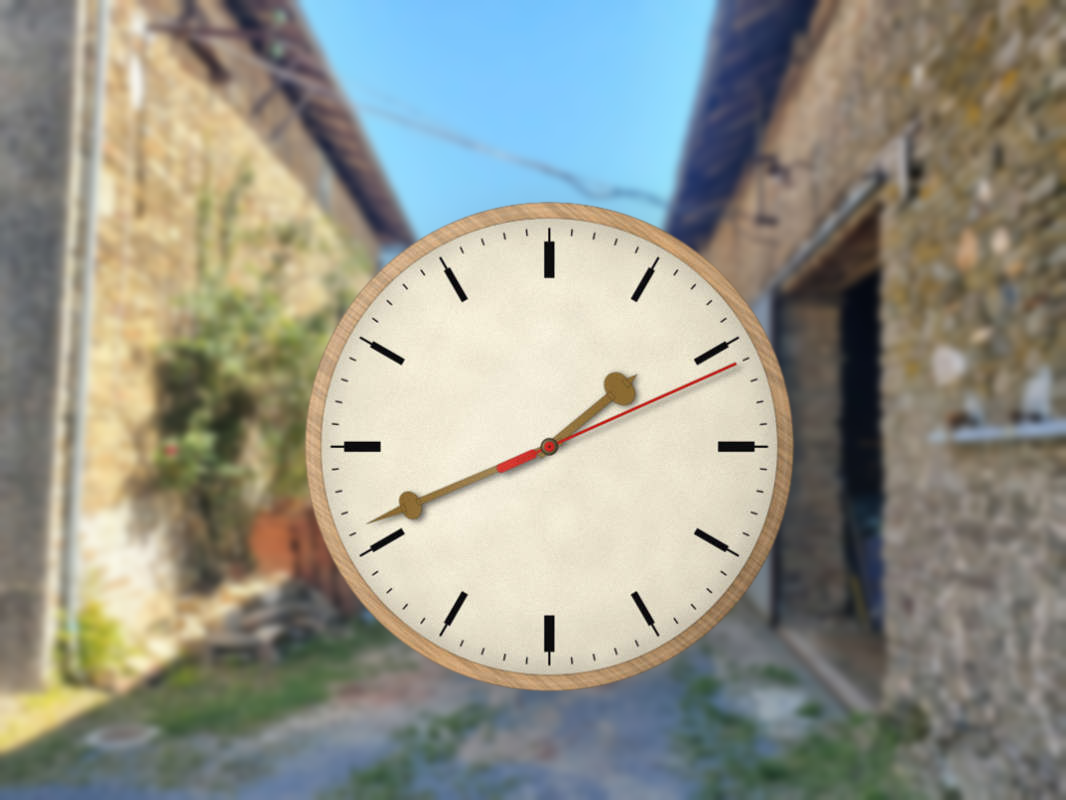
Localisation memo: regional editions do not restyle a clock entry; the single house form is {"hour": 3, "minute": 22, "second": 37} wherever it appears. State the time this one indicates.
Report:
{"hour": 1, "minute": 41, "second": 11}
